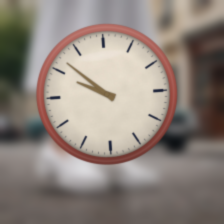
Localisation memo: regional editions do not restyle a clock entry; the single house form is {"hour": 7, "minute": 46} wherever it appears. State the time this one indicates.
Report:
{"hour": 9, "minute": 52}
